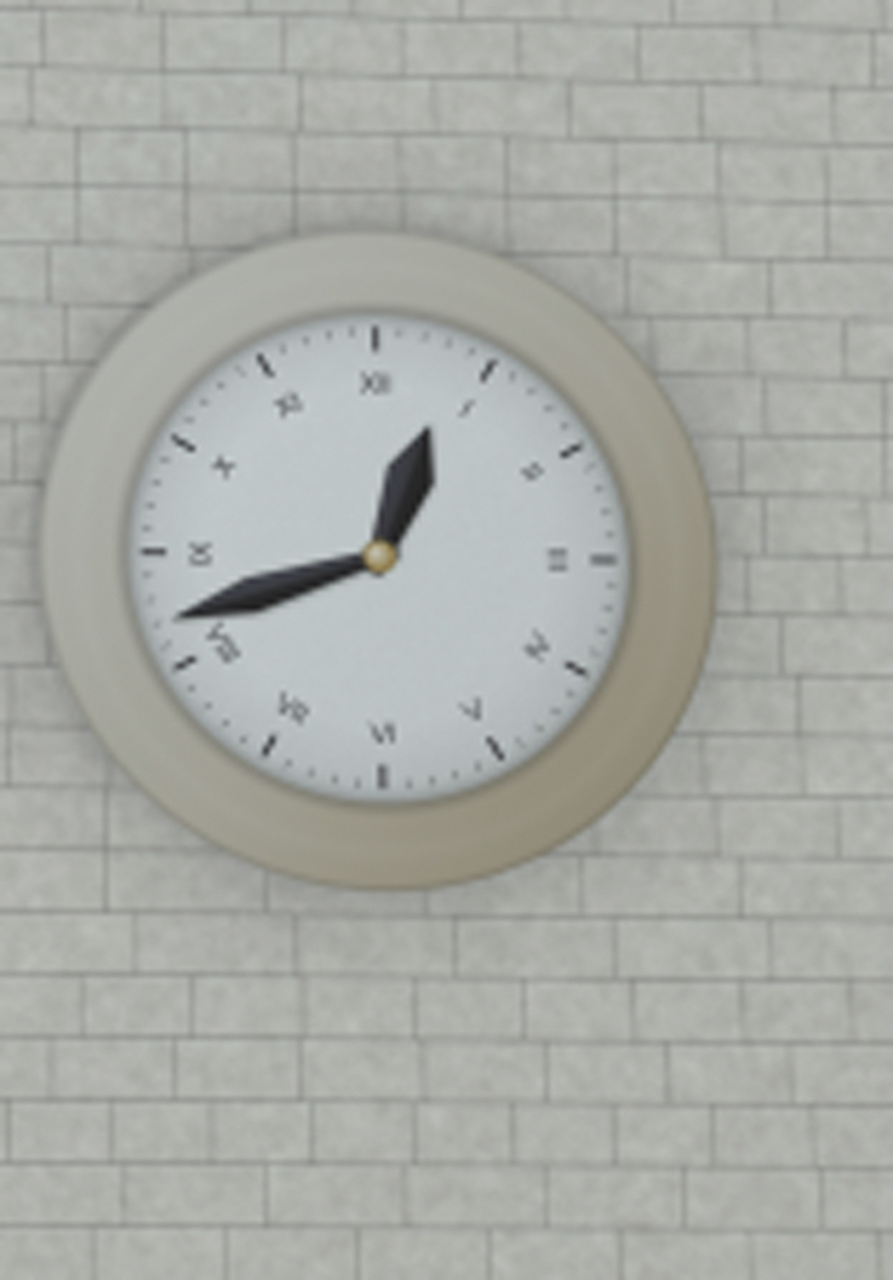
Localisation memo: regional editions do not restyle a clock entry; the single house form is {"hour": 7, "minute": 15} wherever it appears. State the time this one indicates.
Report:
{"hour": 12, "minute": 42}
